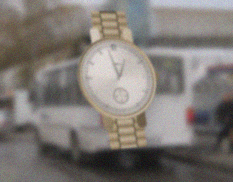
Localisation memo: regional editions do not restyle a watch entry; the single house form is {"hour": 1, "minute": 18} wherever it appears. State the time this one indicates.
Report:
{"hour": 12, "minute": 58}
